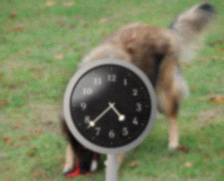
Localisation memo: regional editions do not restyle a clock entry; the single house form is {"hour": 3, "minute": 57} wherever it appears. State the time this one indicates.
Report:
{"hour": 4, "minute": 38}
